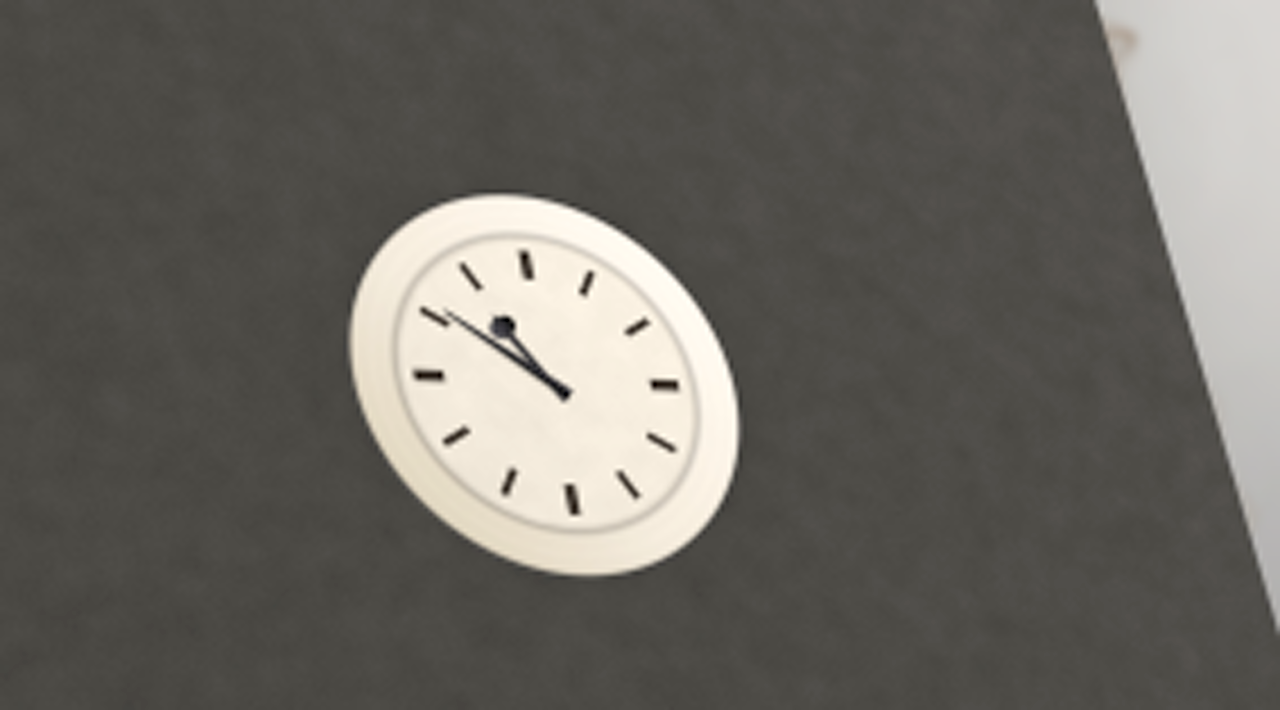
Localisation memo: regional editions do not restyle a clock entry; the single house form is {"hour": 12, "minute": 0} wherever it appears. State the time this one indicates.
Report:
{"hour": 10, "minute": 51}
